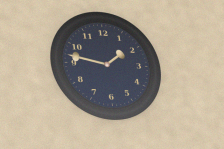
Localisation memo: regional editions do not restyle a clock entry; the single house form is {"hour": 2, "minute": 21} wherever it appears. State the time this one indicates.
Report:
{"hour": 1, "minute": 47}
